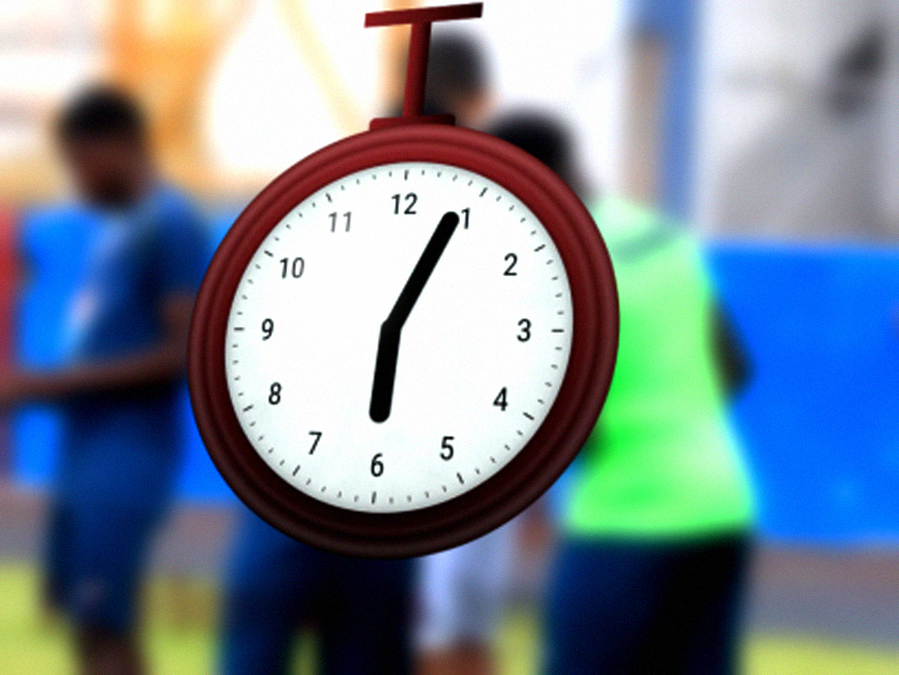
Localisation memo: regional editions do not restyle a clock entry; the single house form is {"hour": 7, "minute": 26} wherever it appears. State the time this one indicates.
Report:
{"hour": 6, "minute": 4}
